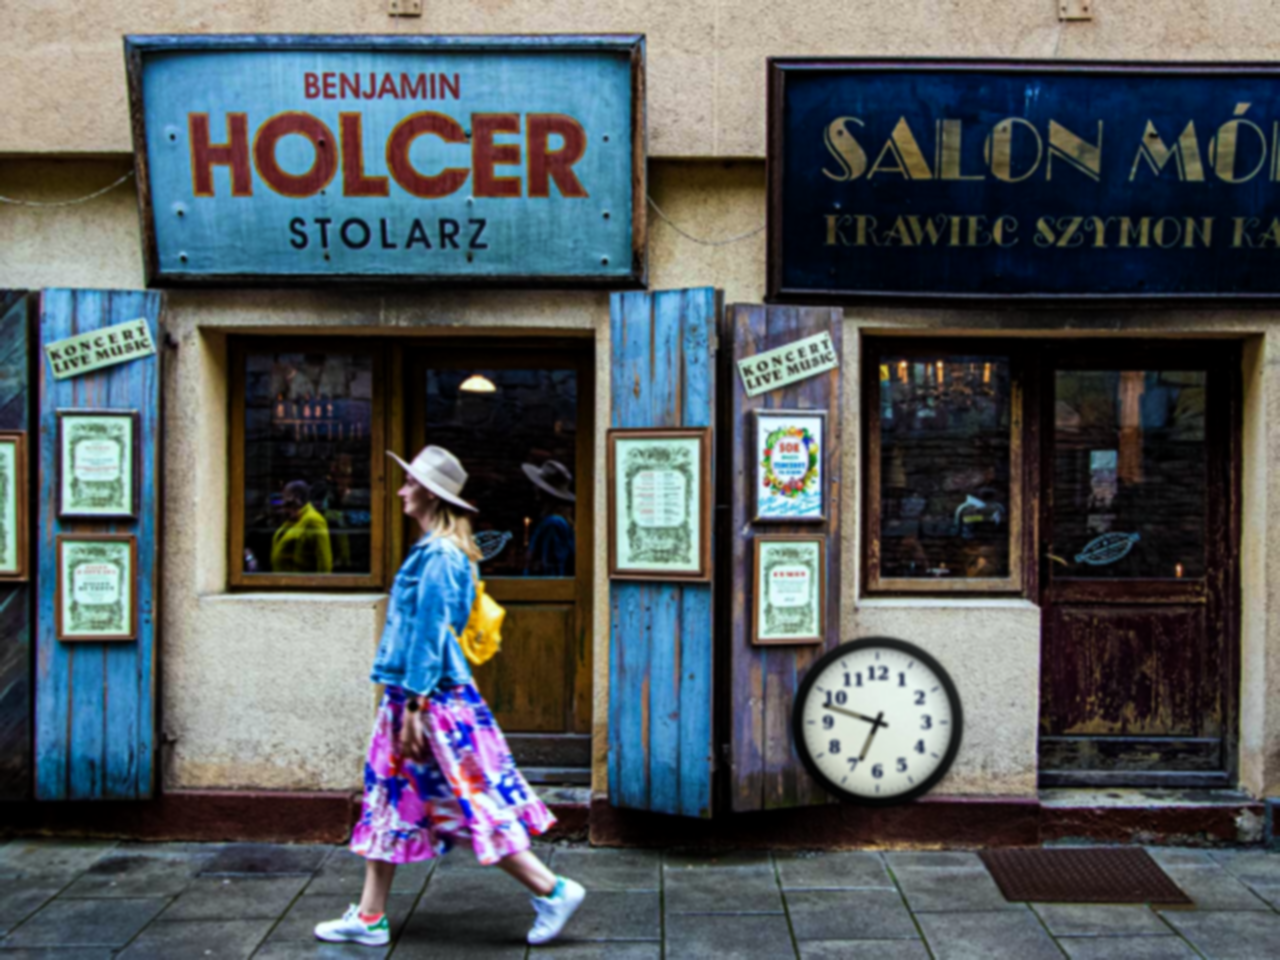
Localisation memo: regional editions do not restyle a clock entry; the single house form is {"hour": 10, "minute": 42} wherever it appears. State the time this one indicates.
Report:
{"hour": 6, "minute": 48}
